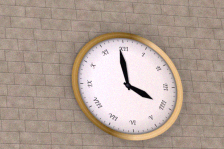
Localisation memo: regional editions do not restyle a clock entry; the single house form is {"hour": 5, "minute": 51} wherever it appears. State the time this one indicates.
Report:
{"hour": 3, "minute": 59}
